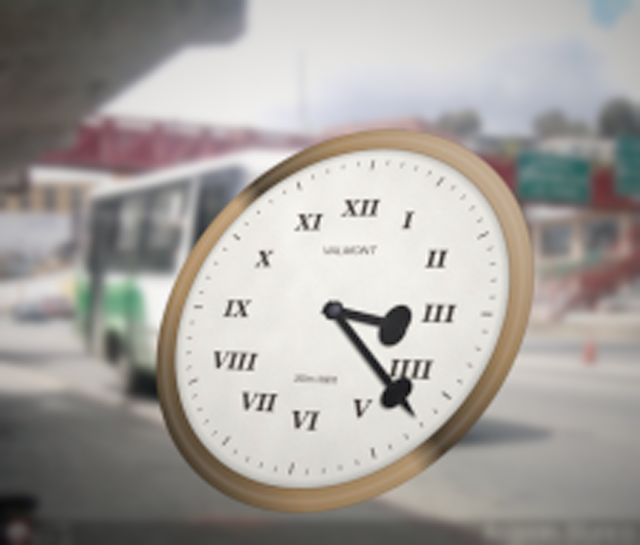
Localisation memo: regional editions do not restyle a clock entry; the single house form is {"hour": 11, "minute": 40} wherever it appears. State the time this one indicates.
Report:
{"hour": 3, "minute": 22}
